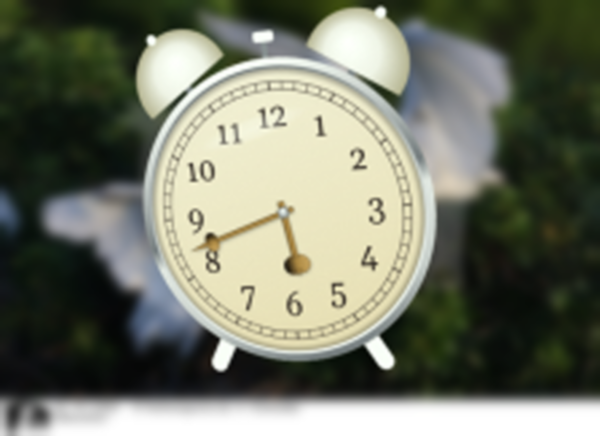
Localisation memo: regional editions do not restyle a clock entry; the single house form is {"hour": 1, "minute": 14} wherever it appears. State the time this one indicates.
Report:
{"hour": 5, "minute": 42}
